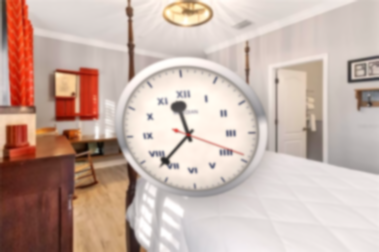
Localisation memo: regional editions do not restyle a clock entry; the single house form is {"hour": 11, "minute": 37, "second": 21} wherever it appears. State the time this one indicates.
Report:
{"hour": 11, "minute": 37, "second": 19}
